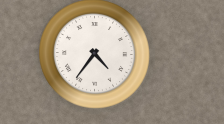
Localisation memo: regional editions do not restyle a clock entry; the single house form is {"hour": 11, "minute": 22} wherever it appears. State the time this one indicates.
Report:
{"hour": 4, "minute": 36}
